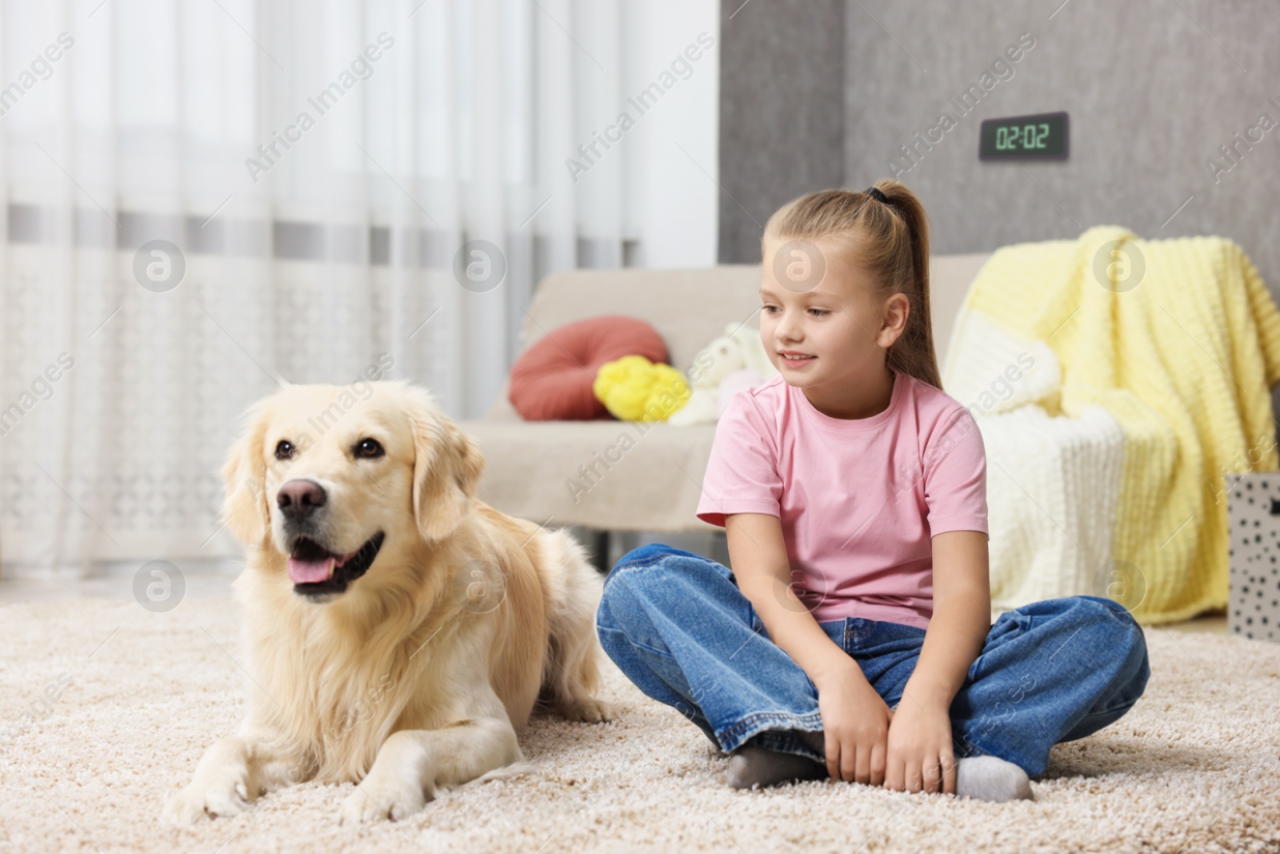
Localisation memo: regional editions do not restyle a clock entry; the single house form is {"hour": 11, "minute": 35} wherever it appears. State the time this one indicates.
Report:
{"hour": 2, "minute": 2}
